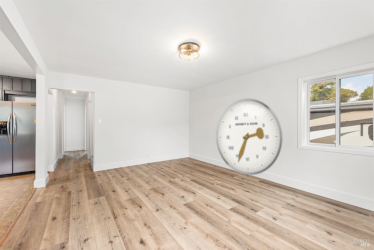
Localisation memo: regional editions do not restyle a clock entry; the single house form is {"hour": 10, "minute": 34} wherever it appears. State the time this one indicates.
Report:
{"hour": 2, "minute": 34}
